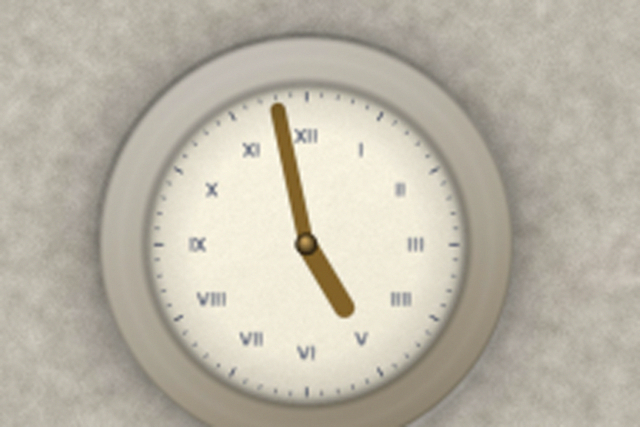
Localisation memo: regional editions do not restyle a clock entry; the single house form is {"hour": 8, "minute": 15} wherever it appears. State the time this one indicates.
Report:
{"hour": 4, "minute": 58}
